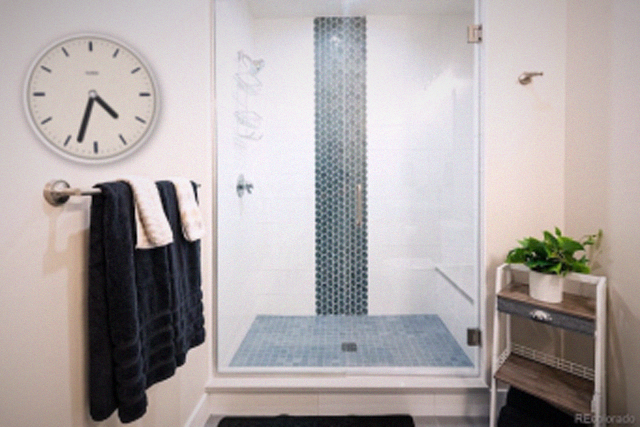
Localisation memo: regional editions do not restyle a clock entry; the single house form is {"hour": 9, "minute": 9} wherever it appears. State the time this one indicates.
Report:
{"hour": 4, "minute": 33}
